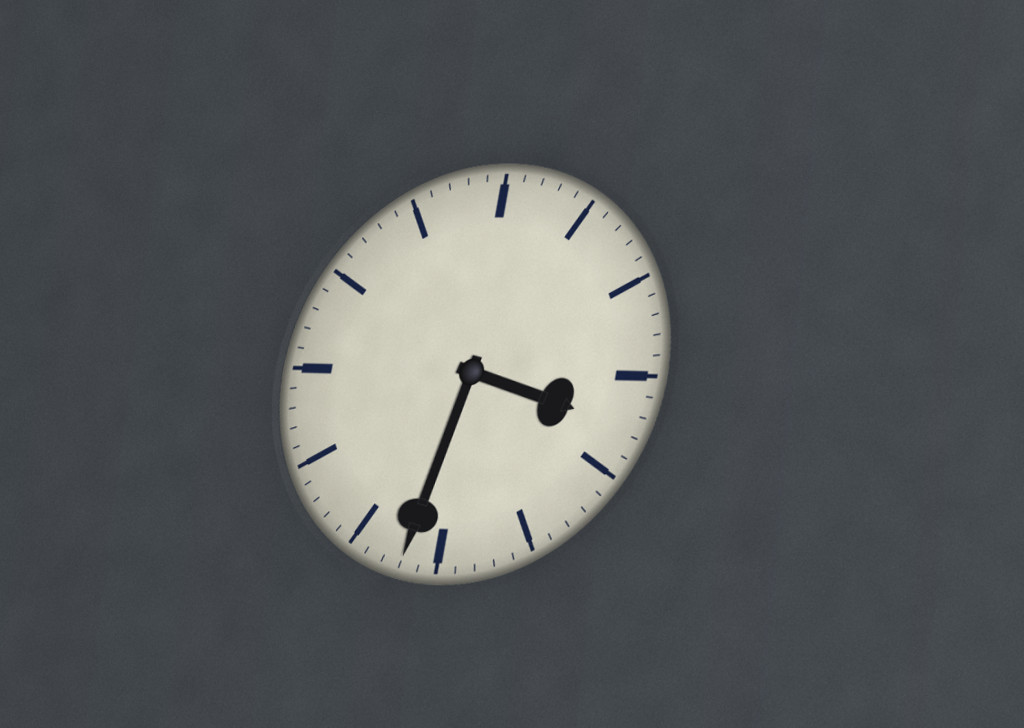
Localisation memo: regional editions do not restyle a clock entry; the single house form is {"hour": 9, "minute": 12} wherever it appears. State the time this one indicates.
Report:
{"hour": 3, "minute": 32}
